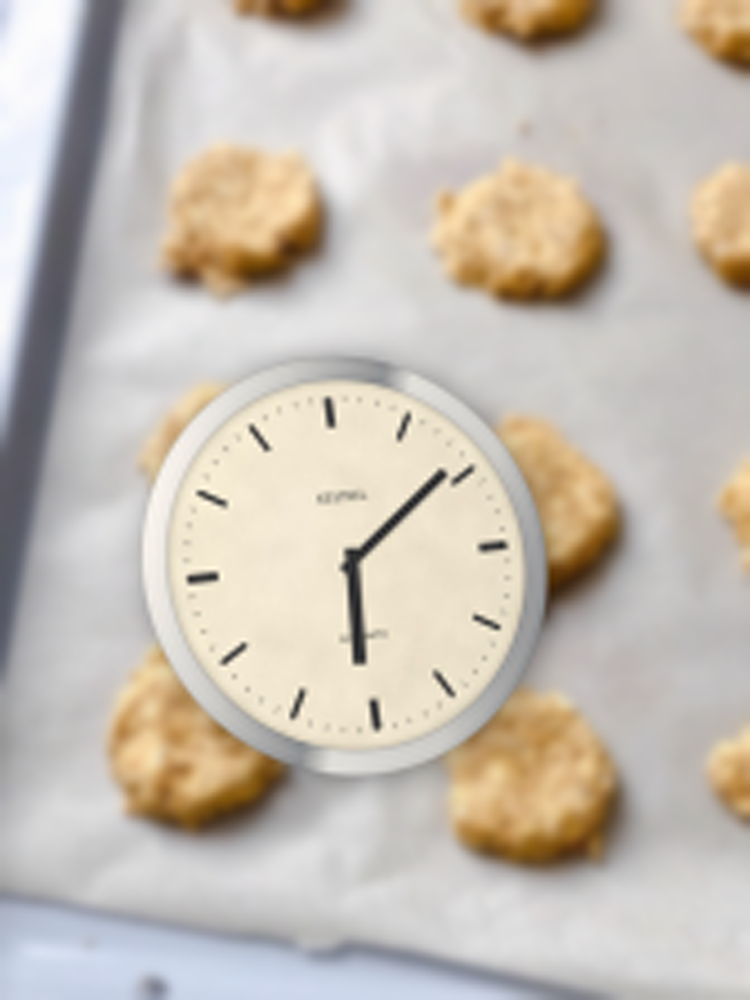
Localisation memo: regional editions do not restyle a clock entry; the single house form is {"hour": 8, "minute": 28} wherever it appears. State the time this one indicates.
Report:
{"hour": 6, "minute": 9}
